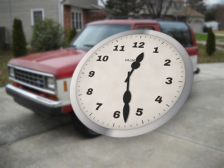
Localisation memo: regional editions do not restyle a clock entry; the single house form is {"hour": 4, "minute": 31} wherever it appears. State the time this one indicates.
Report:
{"hour": 12, "minute": 28}
